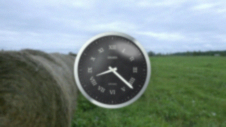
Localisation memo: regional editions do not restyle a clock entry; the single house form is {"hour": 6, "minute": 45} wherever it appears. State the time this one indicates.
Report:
{"hour": 8, "minute": 22}
